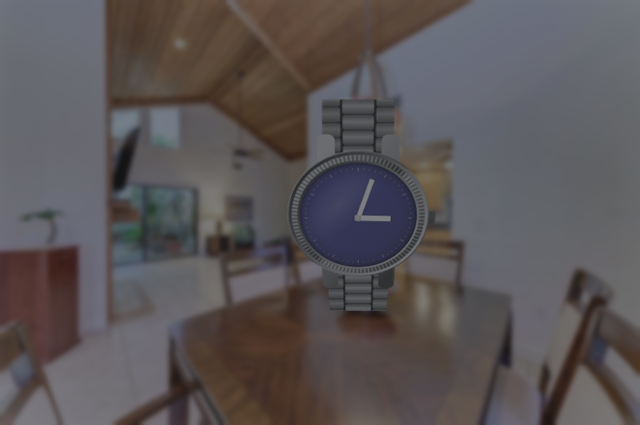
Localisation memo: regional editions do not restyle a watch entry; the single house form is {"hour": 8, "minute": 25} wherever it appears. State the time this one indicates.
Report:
{"hour": 3, "minute": 3}
